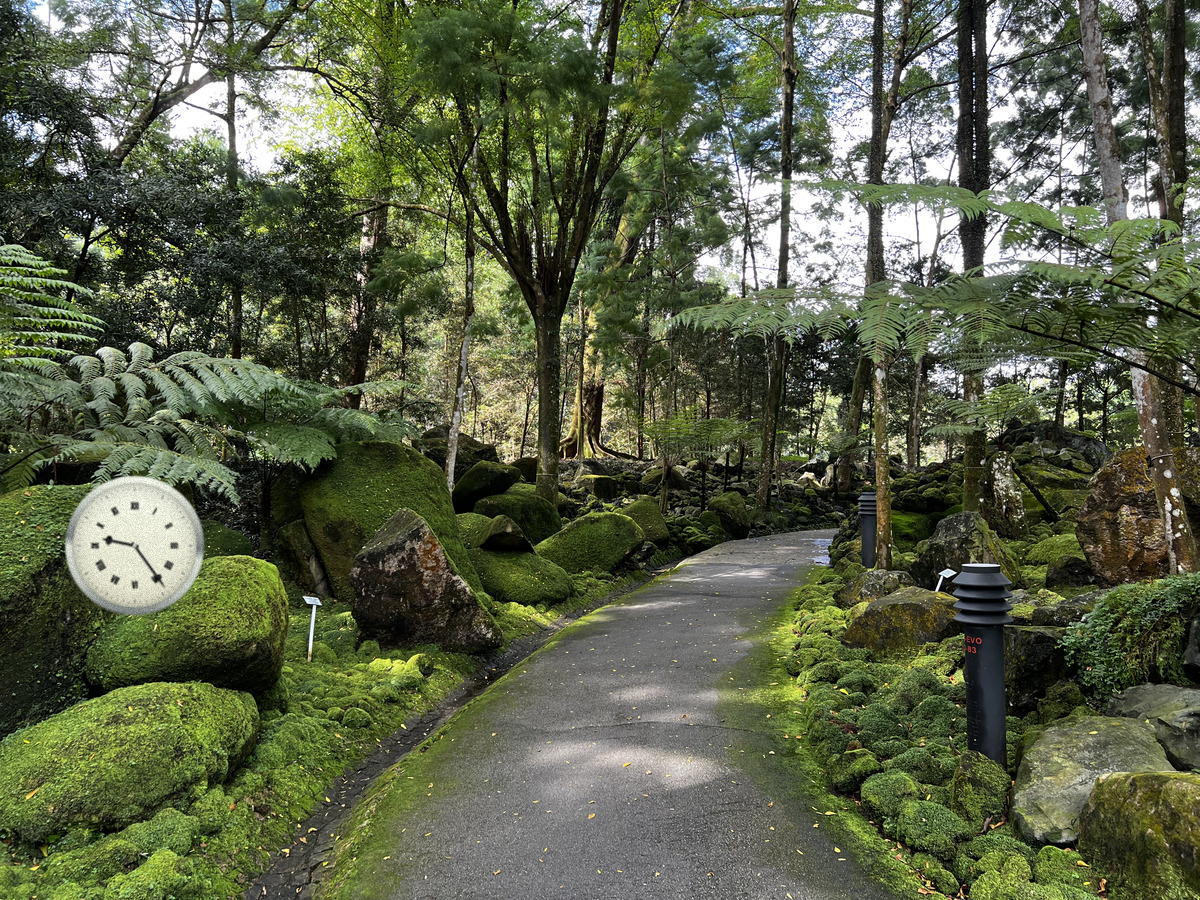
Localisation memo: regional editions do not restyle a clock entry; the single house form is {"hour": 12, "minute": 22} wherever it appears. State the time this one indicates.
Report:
{"hour": 9, "minute": 24}
